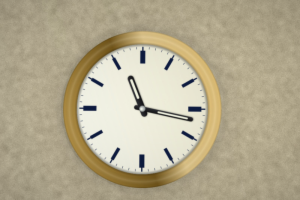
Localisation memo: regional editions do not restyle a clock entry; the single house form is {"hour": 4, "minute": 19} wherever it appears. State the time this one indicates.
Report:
{"hour": 11, "minute": 17}
